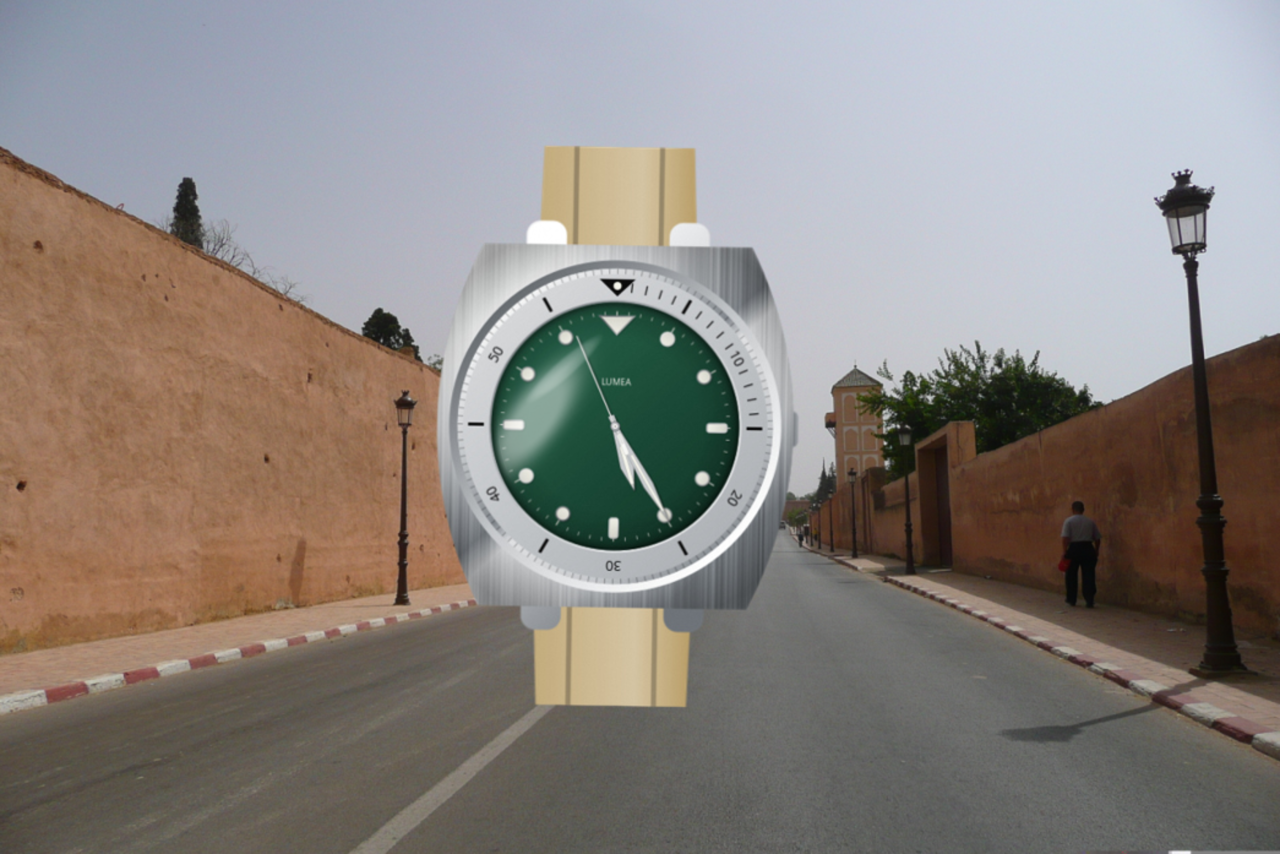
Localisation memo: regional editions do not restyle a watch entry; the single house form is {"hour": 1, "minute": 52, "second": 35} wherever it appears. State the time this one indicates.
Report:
{"hour": 5, "minute": 24, "second": 56}
